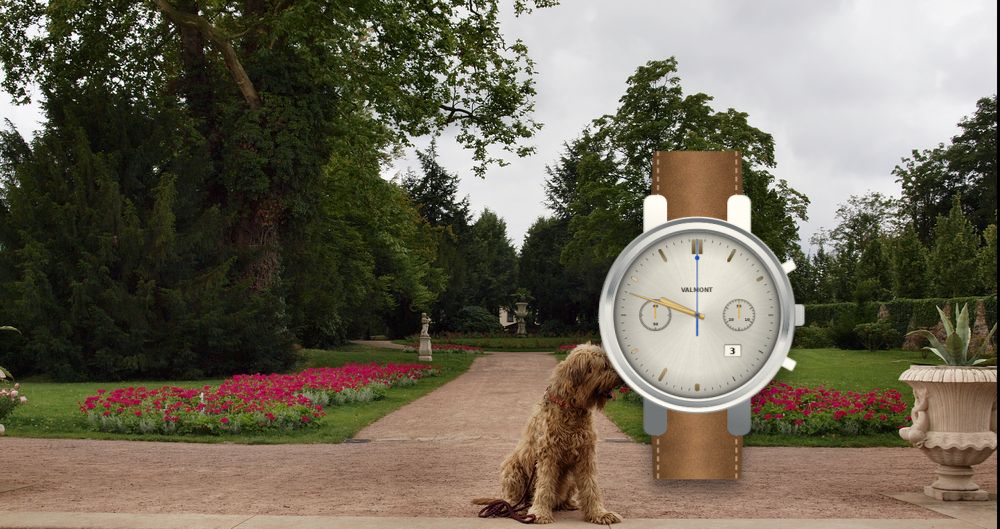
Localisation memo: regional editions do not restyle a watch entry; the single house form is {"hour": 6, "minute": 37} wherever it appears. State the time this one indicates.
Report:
{"hour": 9, "minute": 48}
